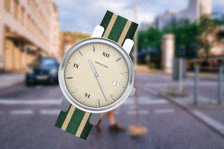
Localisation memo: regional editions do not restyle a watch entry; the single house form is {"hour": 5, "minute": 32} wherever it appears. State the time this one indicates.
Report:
{"hour": 10, "minute": 22}
